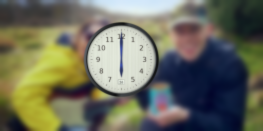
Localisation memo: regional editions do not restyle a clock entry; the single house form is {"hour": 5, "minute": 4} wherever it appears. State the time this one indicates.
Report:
{"hour": 6, "minute": 0}
